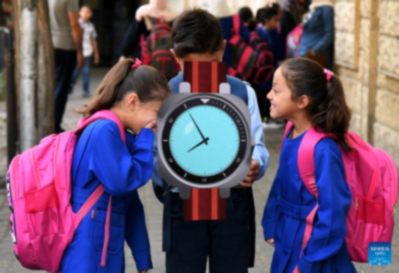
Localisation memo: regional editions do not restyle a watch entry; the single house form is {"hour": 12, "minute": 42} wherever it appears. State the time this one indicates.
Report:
{"hour": 7, "minute": 55}
